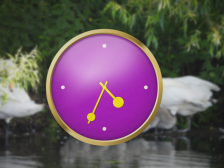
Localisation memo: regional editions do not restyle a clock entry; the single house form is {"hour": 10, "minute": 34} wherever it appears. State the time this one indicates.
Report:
{"hour": 4, "minute": 34}
